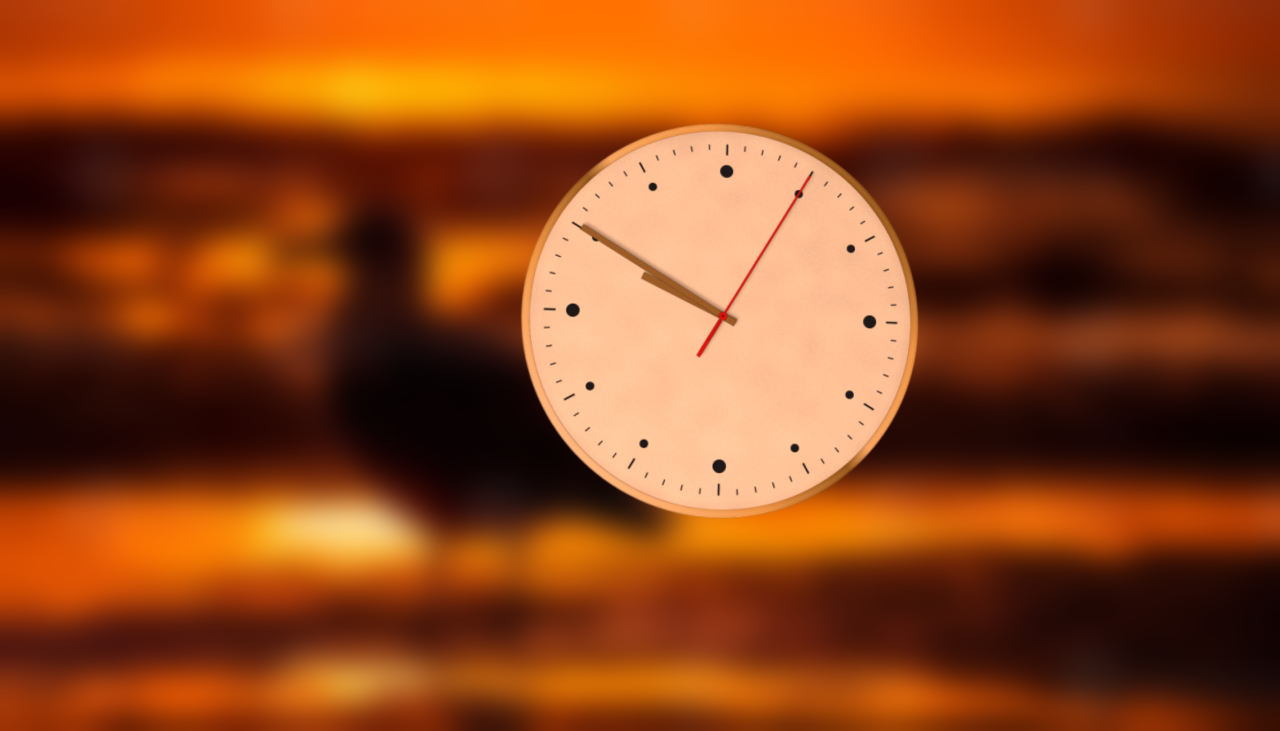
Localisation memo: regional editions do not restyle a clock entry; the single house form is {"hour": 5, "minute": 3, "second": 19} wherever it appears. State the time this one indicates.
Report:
{"hour": 9, "minute": 50, "second": 5}
